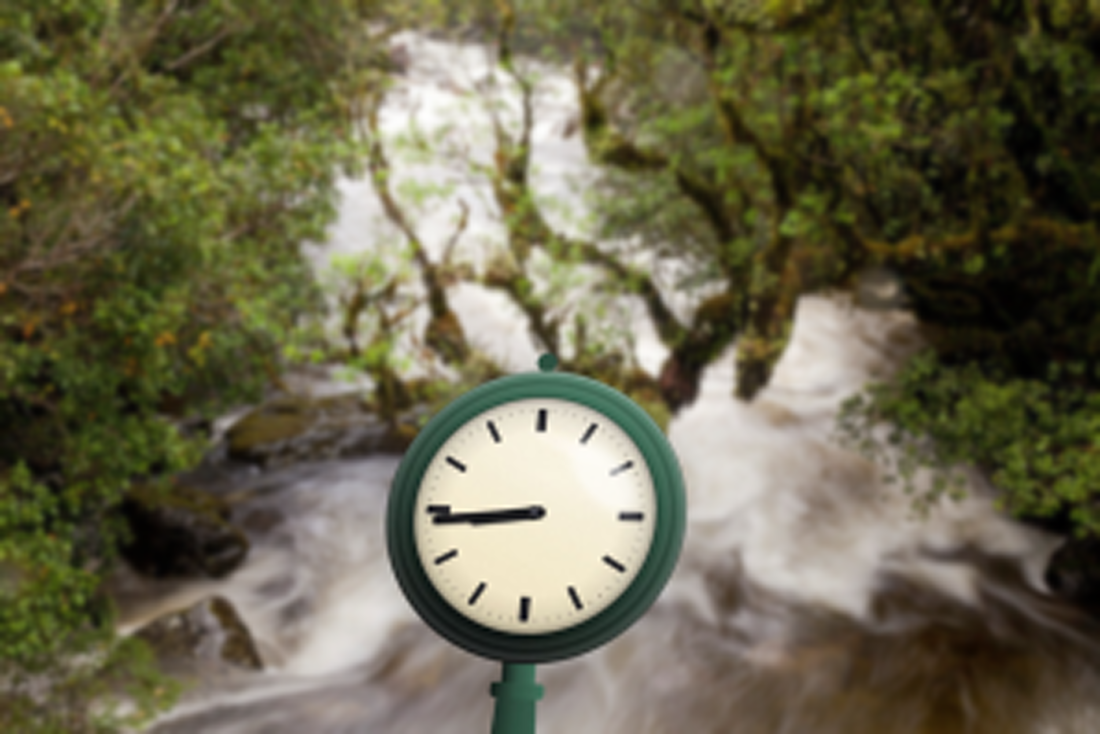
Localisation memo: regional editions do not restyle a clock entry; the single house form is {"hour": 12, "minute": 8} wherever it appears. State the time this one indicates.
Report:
{"hour": 8, "minute": 44}
